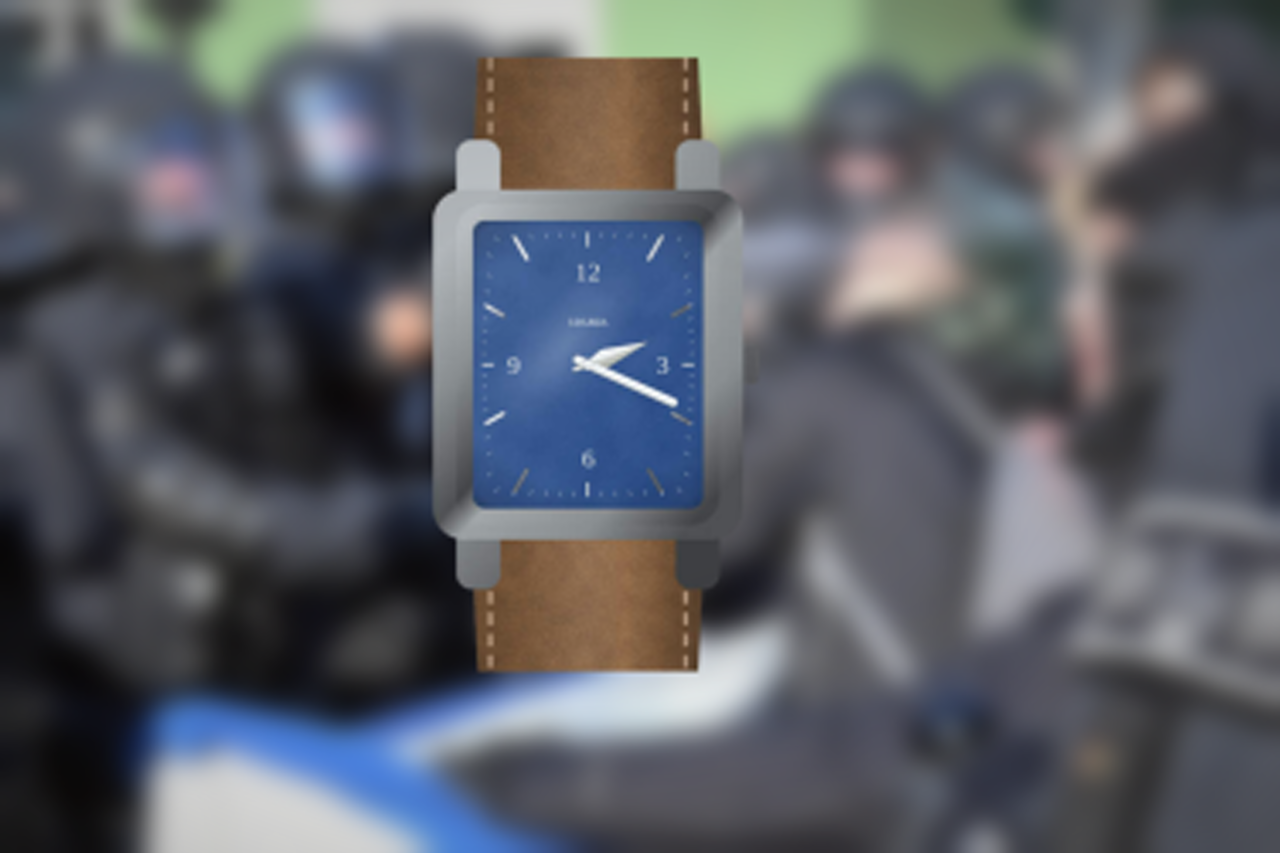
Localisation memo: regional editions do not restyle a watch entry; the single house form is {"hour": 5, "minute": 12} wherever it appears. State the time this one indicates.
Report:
{"hour": 2, "minute": 19}
